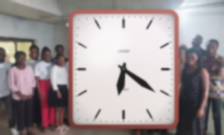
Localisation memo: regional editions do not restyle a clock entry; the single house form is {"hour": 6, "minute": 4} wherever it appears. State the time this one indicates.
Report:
{"hour": 6, "minute": 21}
